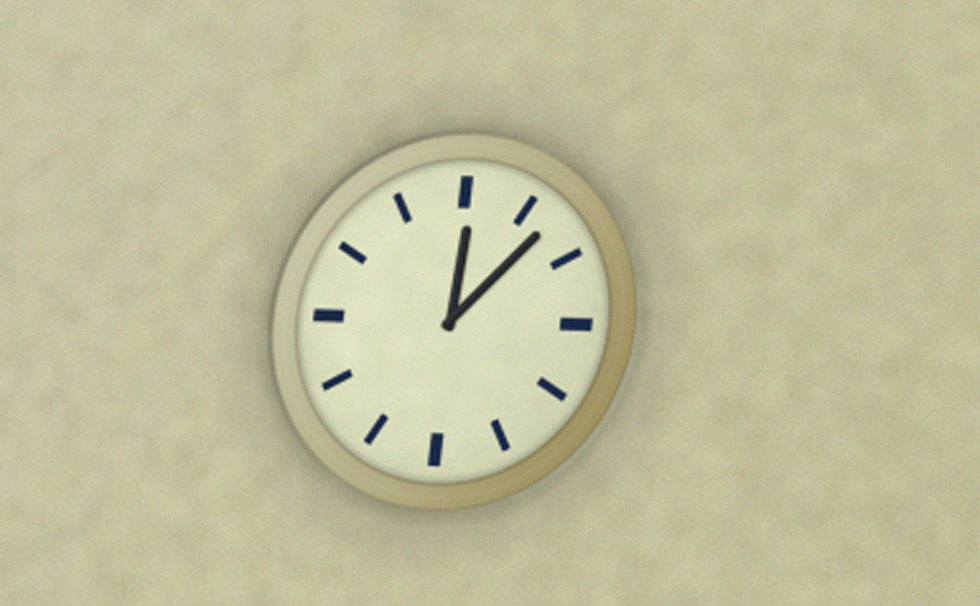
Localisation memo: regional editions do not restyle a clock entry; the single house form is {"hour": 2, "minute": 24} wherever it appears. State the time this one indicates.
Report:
{"hour": 12, "minute": 7}
